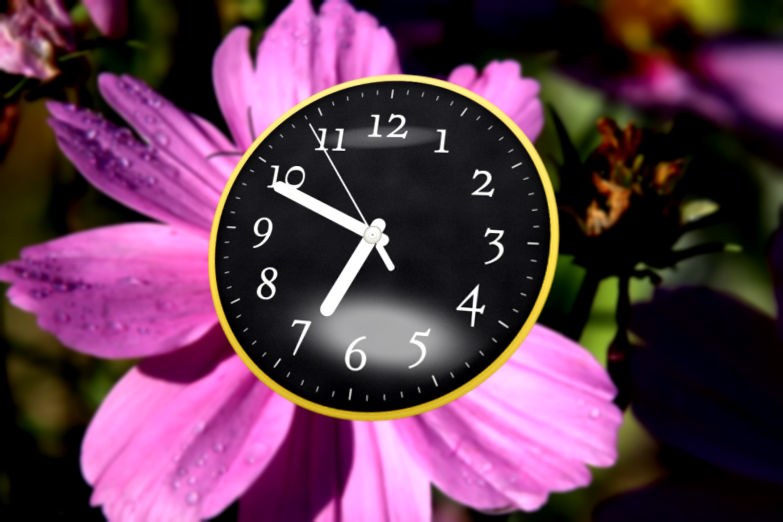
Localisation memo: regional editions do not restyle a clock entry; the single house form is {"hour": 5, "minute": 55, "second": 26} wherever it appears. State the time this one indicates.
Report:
{"hour": 6, "minute": 48, "second": 54}
